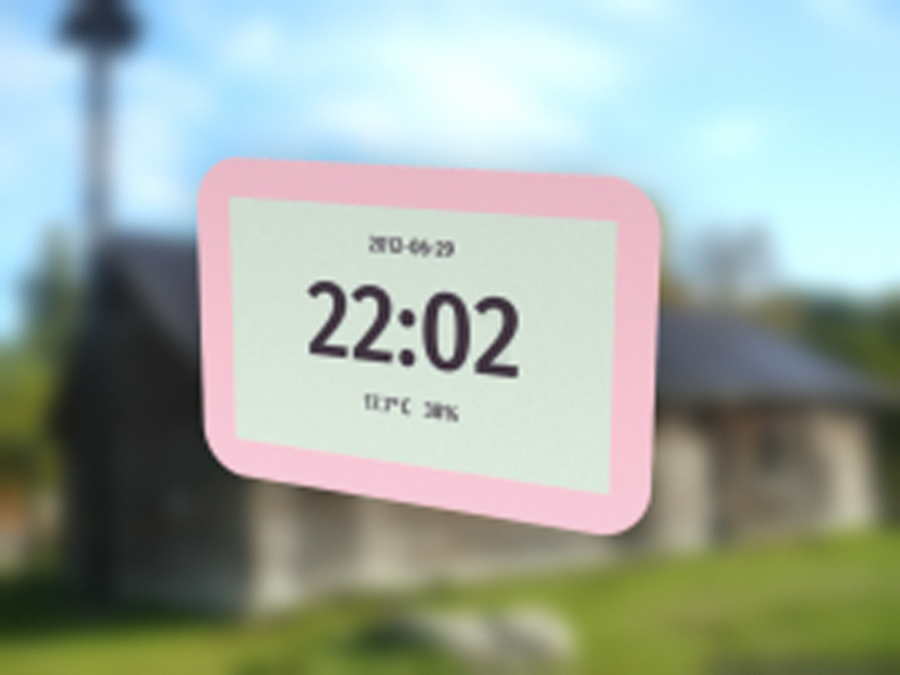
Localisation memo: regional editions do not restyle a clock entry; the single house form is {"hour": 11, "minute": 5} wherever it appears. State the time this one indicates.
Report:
{"hour": 22, "minute": 2}
